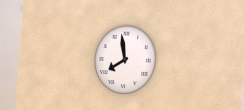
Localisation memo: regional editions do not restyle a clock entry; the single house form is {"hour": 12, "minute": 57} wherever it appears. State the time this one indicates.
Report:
{"hour": 7, "minute": 58}
